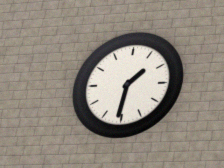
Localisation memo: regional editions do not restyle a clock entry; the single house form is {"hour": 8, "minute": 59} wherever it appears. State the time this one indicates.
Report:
{"hour": 1, "minute": 31}
